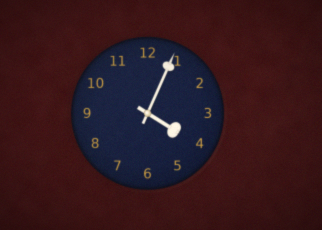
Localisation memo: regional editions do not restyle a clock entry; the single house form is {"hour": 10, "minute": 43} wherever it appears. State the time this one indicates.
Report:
{"hour": 4, "minute": 4}
